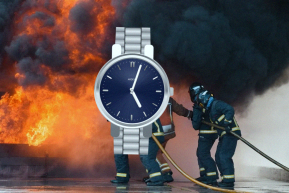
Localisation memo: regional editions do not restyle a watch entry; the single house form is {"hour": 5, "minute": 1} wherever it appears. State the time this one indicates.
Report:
{"hour": 5, "minute": 3}
